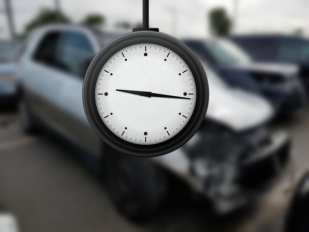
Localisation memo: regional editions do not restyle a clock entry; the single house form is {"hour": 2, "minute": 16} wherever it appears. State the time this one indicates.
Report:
{"hour": 9, "minute": 16}
